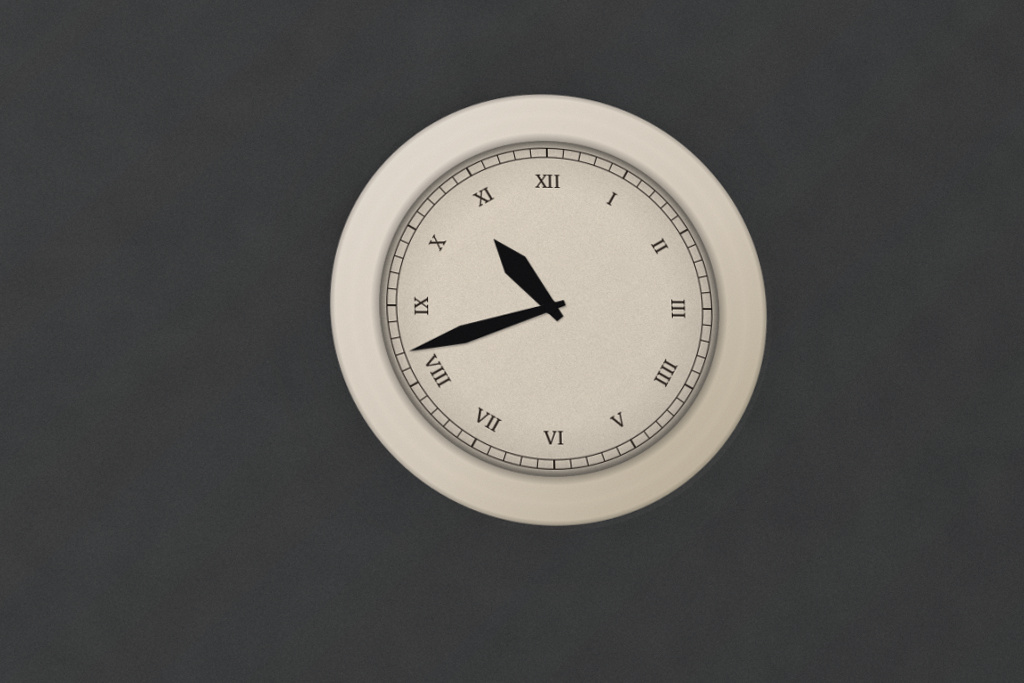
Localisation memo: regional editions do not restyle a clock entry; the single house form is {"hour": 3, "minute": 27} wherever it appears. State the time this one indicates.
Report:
{"hour": 10, "minute": 42}
